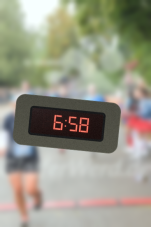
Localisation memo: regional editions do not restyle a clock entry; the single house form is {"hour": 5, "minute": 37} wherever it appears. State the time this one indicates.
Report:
{"hour": 6, "minute": 58}
